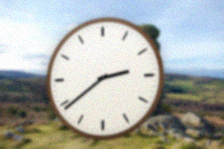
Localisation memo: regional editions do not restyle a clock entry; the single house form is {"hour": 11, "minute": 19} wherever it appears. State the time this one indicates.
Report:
{"hour": 2, "minute": 39}
